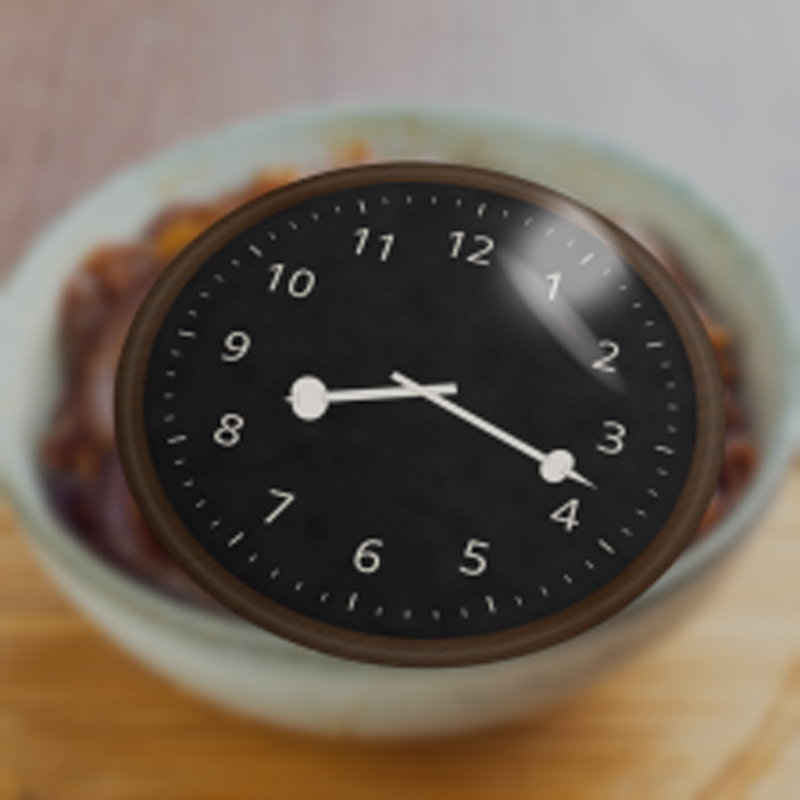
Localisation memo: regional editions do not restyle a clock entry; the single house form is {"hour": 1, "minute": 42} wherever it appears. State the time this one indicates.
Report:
{"hour": 8, "minute": 18}
